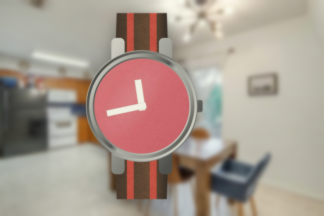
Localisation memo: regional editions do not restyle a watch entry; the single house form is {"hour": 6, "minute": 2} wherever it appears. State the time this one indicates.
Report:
{"hour": 11, "minute": 43}
